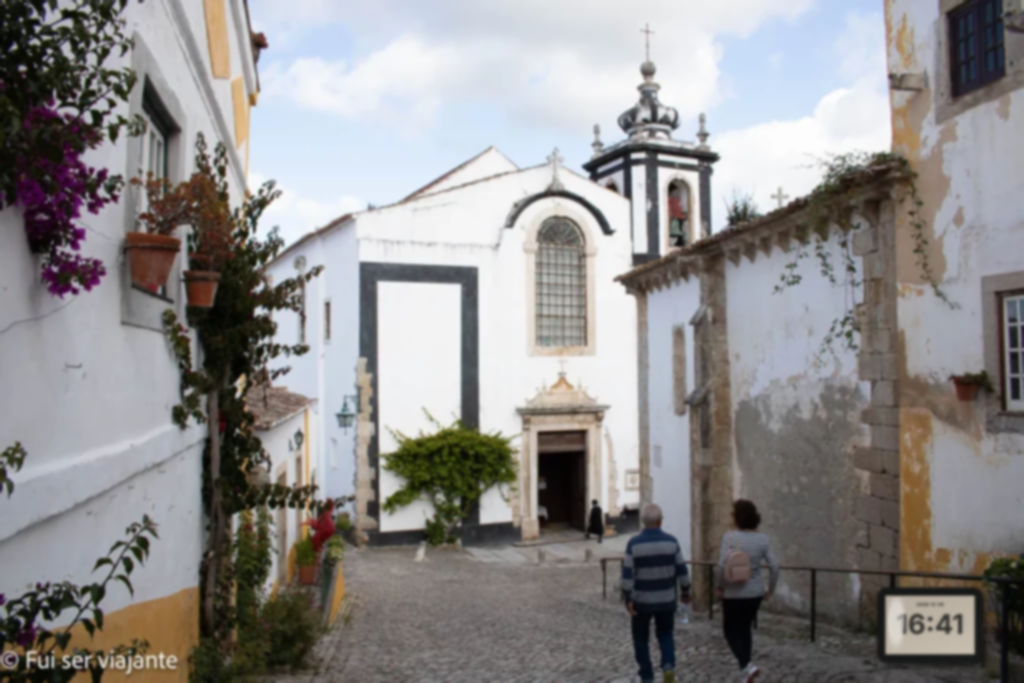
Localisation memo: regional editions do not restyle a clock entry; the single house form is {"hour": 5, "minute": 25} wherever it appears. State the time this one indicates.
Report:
{"hour": 16, "minute": 41}
